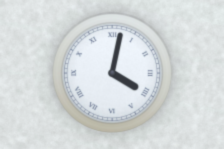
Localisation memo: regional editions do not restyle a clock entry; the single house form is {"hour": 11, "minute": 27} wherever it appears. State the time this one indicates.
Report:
{"hour": 4, "minute": 2}
